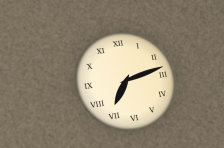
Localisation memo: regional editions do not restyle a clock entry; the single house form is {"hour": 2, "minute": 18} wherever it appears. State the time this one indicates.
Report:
{"hour": 7, "minute": 13}
